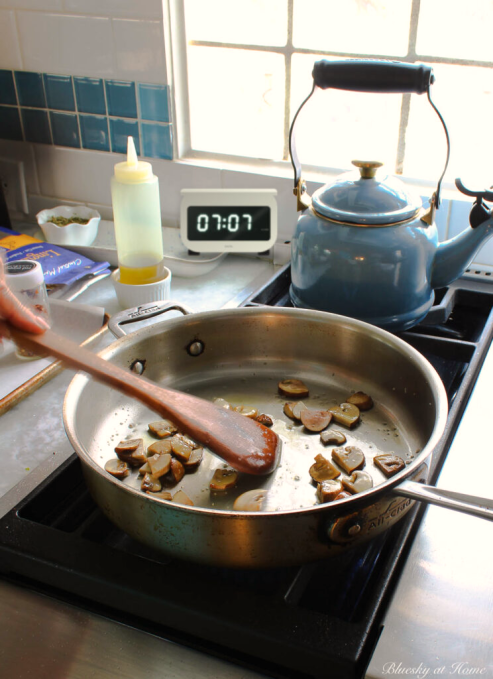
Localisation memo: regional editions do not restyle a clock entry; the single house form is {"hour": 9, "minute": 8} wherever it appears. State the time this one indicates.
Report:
{"hour": 7, "minute": 7}
